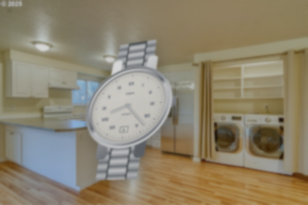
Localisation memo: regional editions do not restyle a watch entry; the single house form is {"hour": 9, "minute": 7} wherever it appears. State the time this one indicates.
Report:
{"hour": 8, "minute": 23}
